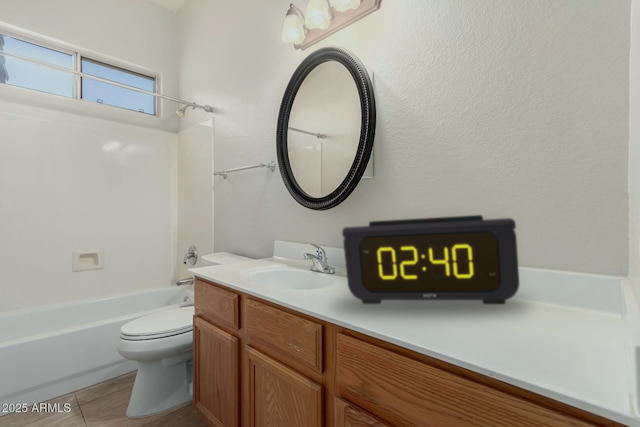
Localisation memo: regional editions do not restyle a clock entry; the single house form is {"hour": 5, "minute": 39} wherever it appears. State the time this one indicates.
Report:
{"hour": 2, "minute": 40}
